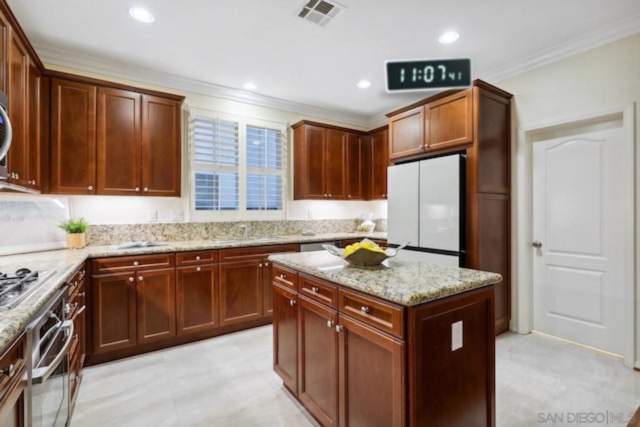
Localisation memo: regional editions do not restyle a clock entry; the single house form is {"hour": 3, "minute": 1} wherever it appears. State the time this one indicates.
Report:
{"hour": 11, "minute": 7}
